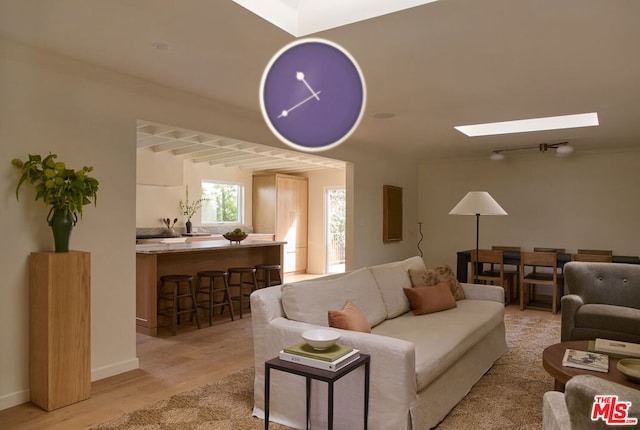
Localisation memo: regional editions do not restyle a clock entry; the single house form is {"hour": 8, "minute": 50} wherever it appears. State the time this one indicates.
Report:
{"hour": 10, "minute": 40}
